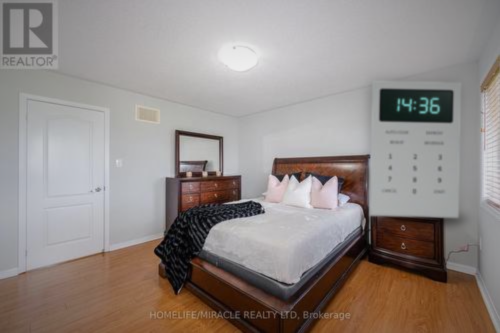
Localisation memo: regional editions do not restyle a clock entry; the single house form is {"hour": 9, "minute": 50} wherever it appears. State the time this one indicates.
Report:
{"hour": 14, "minute": 36}
